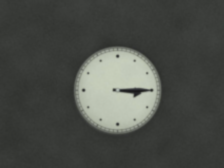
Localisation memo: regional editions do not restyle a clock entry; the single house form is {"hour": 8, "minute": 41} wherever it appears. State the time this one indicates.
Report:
{"hour": 3, "minute": 15}
